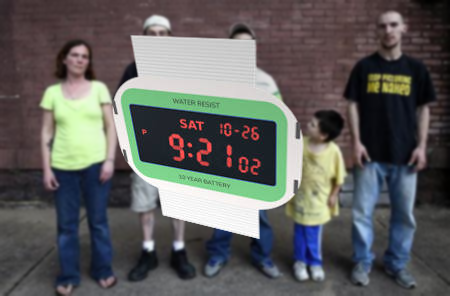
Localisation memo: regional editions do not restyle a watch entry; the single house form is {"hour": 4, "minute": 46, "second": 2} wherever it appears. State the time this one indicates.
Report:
{"hour": 9, "minute": 21, "second": 2}
